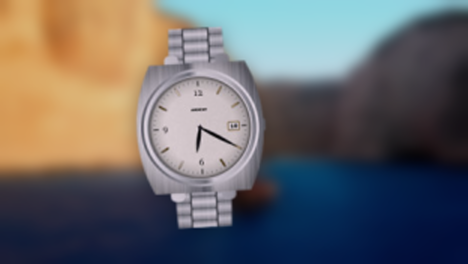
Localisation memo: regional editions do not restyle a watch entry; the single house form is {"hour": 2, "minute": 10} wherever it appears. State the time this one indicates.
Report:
{"hour": 6, "minute": 20}
